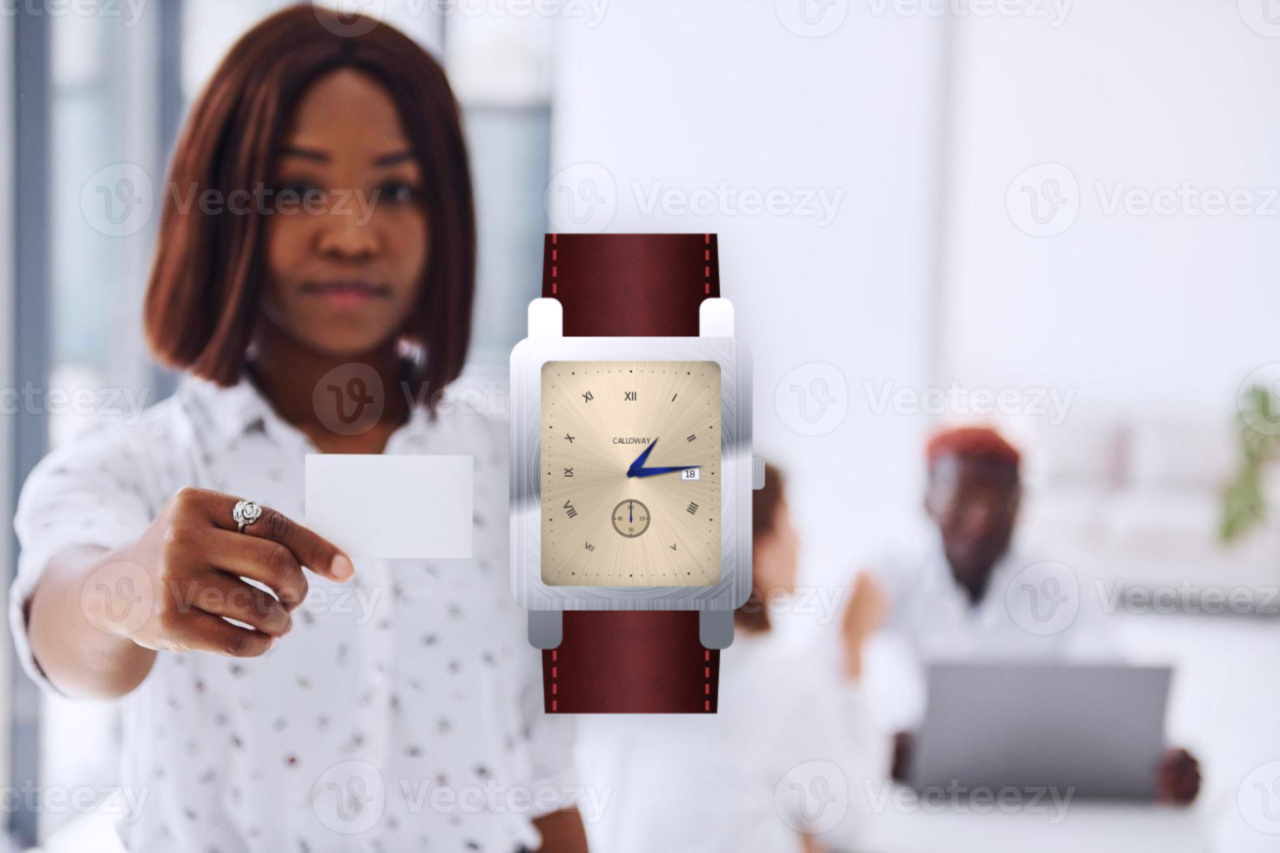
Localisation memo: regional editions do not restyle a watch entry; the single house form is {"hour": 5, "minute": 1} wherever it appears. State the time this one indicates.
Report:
{"hour": 1, "minute": 14}
